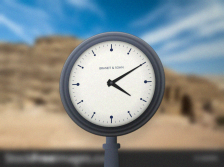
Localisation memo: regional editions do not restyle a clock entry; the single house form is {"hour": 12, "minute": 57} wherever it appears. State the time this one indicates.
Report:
{"hour": 4, "minute": 10}
